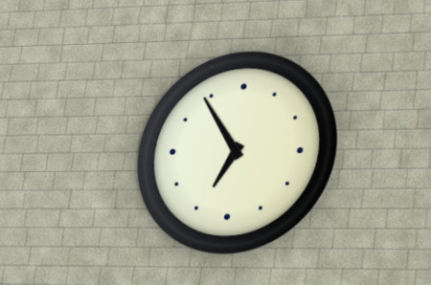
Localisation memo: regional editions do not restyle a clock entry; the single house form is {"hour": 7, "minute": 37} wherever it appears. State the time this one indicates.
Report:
{"hour": 6, "minute": 54}
